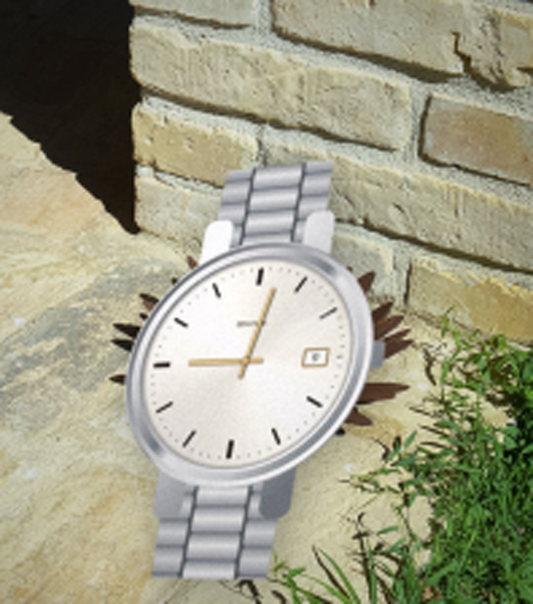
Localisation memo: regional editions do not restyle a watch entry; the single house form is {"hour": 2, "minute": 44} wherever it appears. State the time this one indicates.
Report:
{"hour": 9, "minute": 2}
